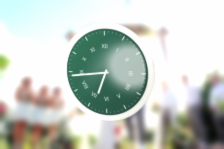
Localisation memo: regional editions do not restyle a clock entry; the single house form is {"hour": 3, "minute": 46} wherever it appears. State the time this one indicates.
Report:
{"hour": 6, "minute": 44}
